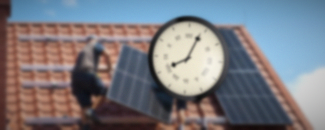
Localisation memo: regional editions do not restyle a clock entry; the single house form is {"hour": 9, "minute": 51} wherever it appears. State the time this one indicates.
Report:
{"hour": 8, "minute": 4}
